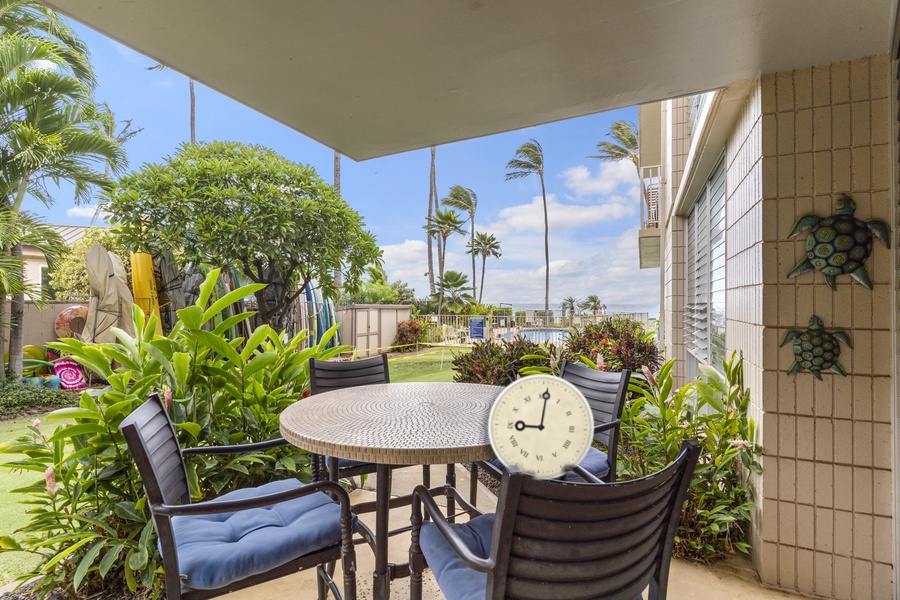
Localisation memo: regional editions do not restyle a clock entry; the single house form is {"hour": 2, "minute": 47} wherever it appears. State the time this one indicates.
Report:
{"hour": 9, "minute": 1}
